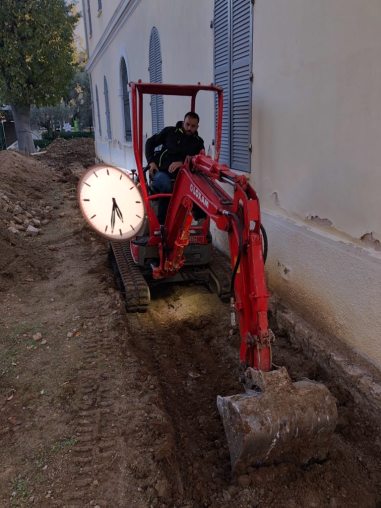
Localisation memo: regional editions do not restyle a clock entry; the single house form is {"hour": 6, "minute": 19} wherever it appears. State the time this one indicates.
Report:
{"hour": 5, "minute": 33}
